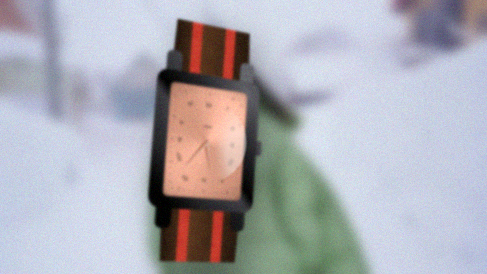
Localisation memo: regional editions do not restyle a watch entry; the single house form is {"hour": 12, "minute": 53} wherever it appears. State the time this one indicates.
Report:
{"hour": 5, "minute": 37}
